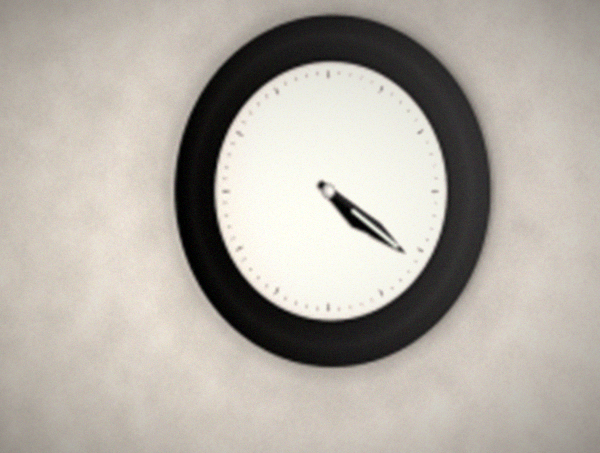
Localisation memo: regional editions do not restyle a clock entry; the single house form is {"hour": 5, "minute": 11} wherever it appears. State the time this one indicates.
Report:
{"hour": 4, "minute": 21}
